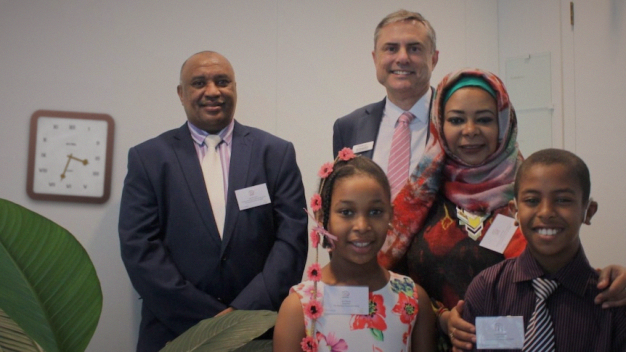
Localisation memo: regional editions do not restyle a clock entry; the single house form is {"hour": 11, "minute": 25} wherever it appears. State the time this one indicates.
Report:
{"hour": 3, "minute": 33}
